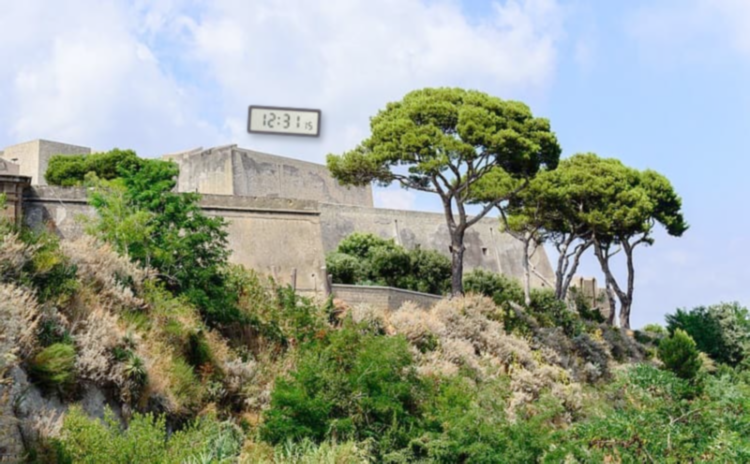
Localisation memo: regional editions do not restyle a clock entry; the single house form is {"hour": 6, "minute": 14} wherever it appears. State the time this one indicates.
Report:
{"hour": 12, "minute": 31}
